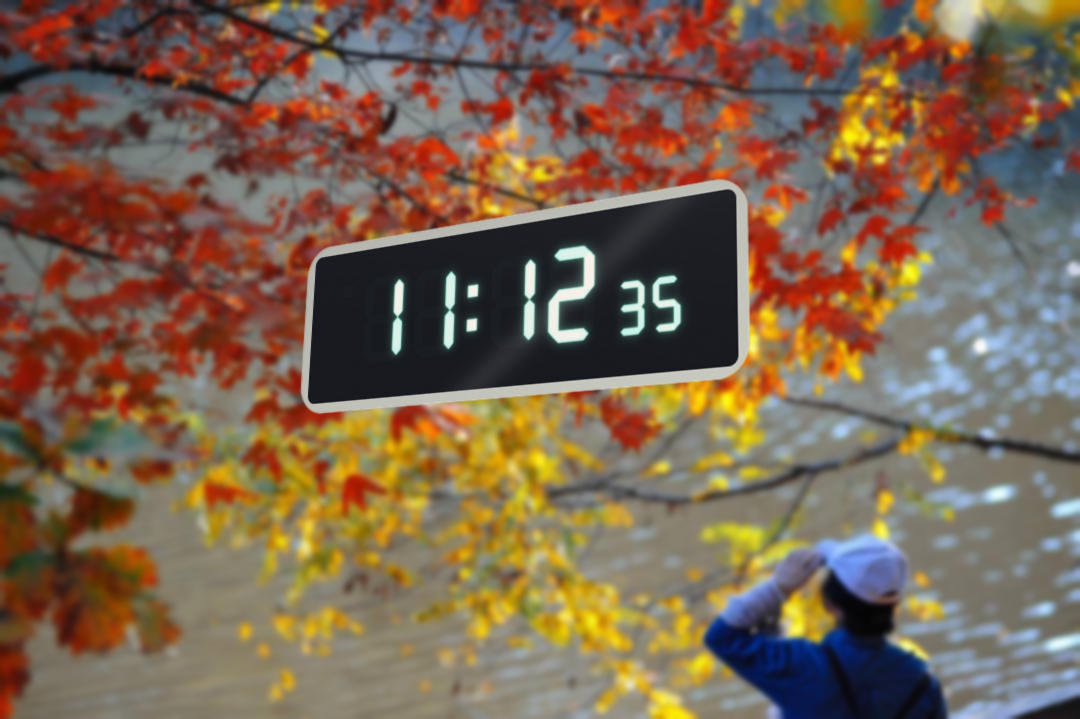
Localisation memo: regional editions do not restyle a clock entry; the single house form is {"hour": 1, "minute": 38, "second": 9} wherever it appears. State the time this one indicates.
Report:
{"hour": 11, "minute": 12, "second": 35}
